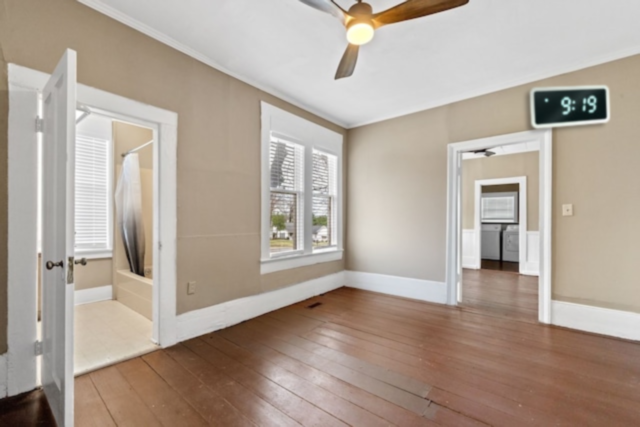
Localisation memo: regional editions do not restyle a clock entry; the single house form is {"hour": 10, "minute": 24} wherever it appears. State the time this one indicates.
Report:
{"hour": 9, "minute": 19}
